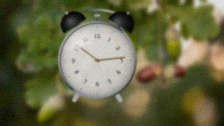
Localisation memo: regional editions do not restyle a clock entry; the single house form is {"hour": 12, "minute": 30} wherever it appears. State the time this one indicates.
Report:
{"hour": 10, "minute": 14}
